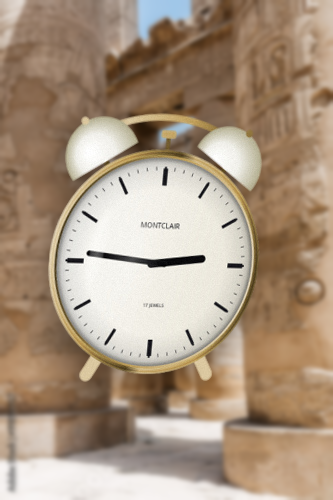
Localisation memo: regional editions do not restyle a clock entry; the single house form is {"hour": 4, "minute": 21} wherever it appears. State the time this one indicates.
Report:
{"hour": 2, "minute": 46}
